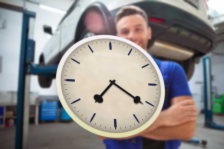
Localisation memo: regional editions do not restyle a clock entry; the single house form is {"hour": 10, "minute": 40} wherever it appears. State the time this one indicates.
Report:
{"hour": 7, "minute": 21}
